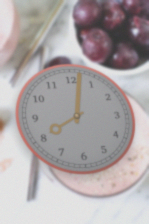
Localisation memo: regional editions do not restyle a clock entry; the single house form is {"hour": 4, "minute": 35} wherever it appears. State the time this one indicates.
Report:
{"hour": 8, "minute": 2}
